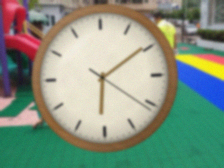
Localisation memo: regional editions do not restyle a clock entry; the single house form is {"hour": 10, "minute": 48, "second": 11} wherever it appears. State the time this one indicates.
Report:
{"hour": 6, "minute": 9, "second": 21}
